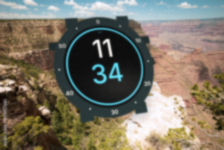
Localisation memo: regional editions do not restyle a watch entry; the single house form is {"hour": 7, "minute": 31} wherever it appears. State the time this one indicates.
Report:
{"hour": 11, "minute": 34}
